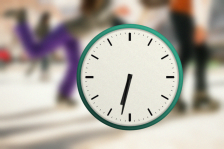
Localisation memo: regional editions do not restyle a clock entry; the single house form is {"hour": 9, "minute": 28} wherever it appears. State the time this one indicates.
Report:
{"hour": 6, "minute": 32}
